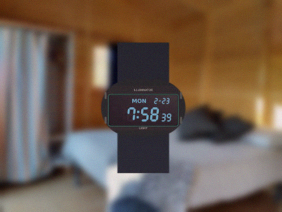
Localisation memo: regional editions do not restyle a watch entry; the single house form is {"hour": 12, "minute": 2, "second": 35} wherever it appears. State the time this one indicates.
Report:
{"hour": 7, "minute": 58, "second": 39}
